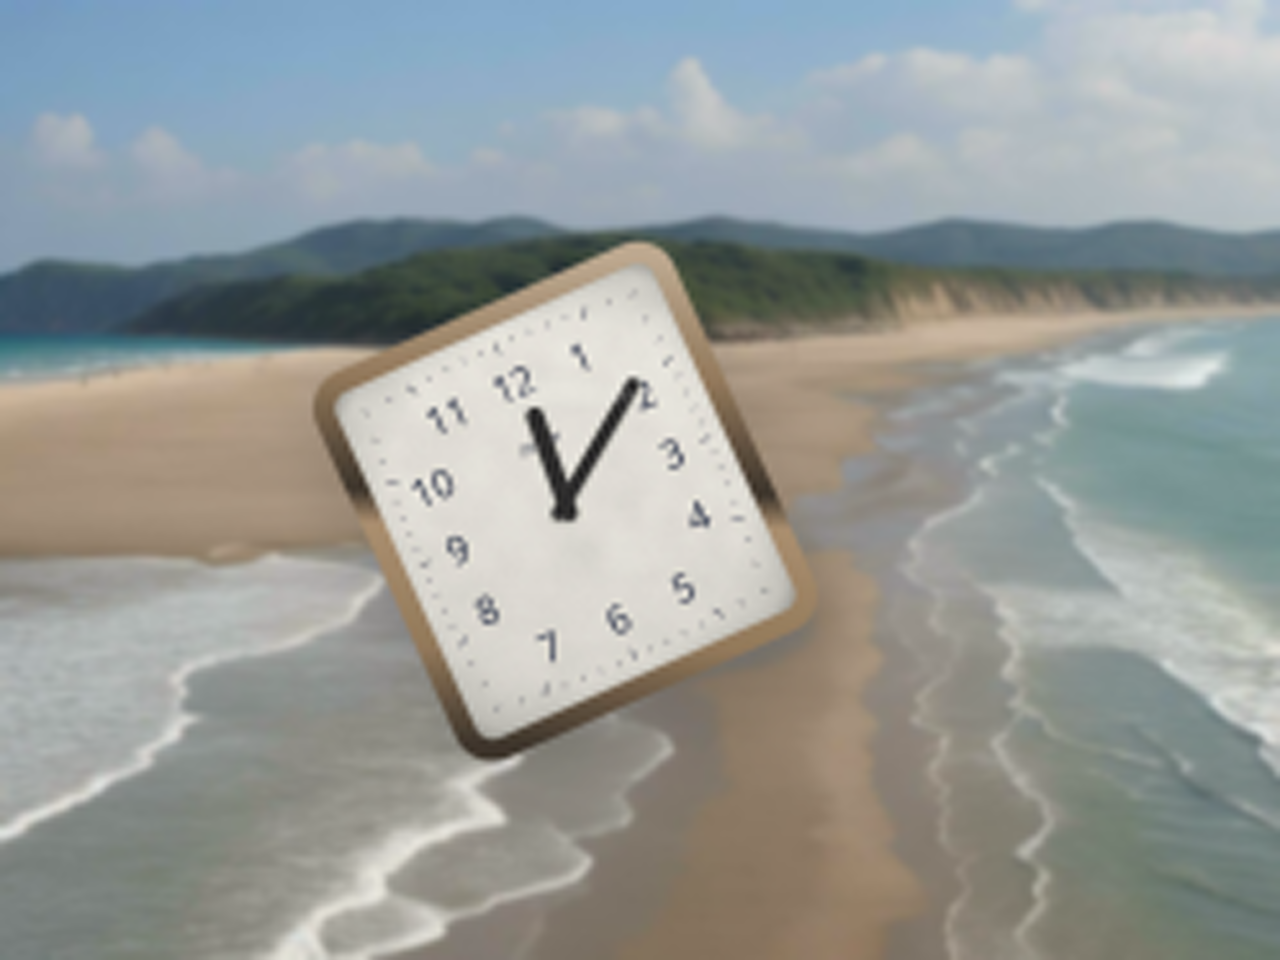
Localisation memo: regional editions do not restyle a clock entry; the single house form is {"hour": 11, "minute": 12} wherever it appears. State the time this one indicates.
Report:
{"hour": 12, "minute": 9}
